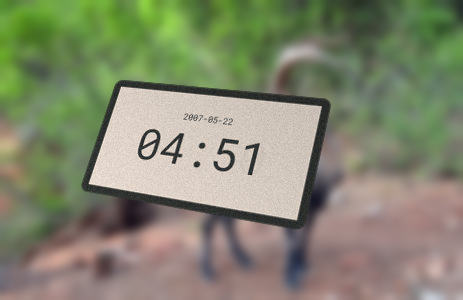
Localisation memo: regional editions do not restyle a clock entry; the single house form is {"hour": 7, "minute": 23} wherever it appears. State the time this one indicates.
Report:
{"hour": 4, "minute": 51}
